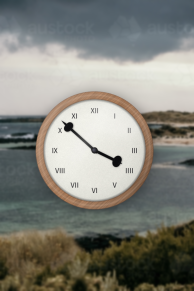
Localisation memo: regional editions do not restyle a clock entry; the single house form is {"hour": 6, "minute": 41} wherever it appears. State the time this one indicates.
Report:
{"hour": 3, "minute": 52}
